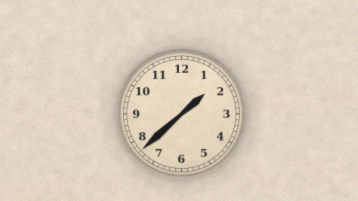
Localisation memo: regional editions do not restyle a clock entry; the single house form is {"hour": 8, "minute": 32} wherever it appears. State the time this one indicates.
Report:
{"hour": 1, "minute": 38}
